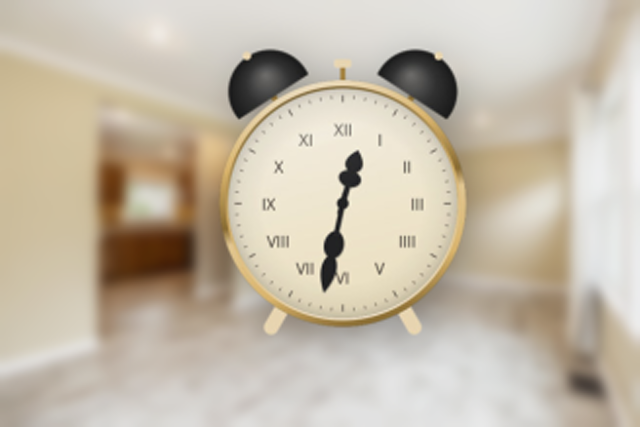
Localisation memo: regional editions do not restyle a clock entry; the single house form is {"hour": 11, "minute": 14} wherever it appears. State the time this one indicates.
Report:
{"hour": 12, "minute": 32}
